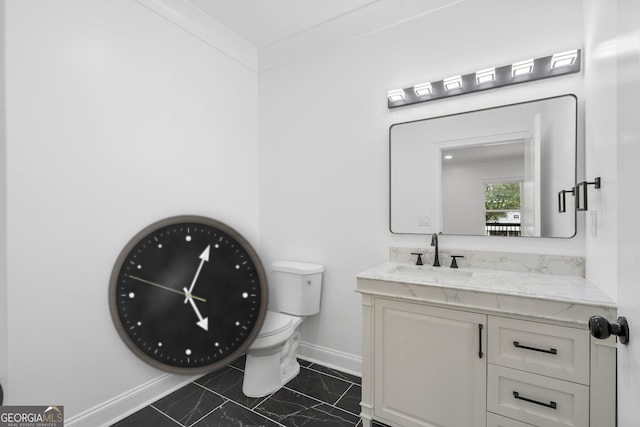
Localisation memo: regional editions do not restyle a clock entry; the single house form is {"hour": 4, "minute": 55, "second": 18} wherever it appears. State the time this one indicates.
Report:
{"hour": 5, "minute": 3, "second": 48}
